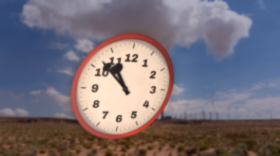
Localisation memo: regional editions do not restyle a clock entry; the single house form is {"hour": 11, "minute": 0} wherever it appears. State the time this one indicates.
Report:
{"hour": 10, "minute": 52}
